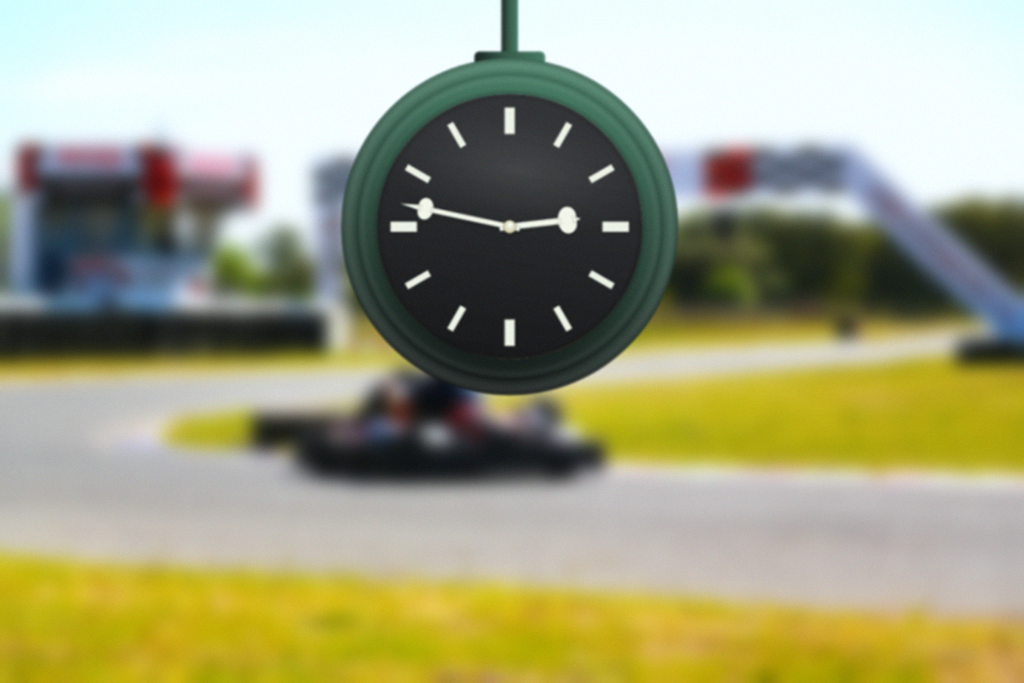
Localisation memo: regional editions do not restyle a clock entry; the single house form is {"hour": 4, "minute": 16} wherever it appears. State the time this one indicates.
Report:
{"hour": 2, "minute": 47}
